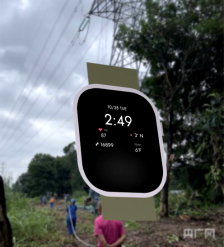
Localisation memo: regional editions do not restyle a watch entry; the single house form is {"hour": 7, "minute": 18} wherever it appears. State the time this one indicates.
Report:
{"hour": 2, "minute": 49}
